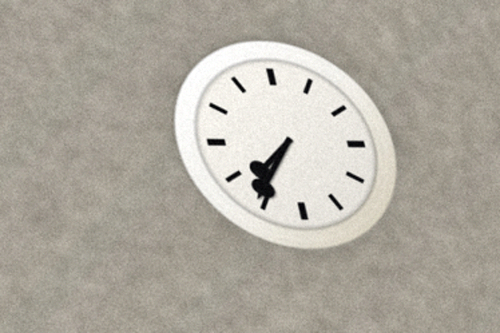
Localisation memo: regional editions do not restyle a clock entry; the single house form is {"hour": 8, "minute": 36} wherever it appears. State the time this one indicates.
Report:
{"hour": 7, "minute": 36}
